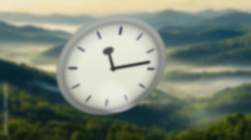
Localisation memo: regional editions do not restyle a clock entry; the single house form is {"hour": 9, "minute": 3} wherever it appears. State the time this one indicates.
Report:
{"hour": 11, "minute": 13}
